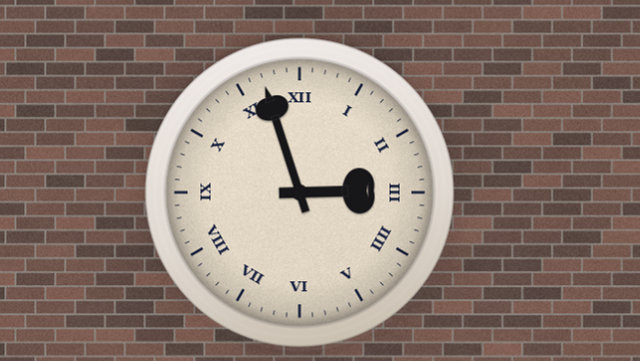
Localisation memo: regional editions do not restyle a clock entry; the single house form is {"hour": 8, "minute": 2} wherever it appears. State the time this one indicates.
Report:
{"hour": 2, "minute": 57}
